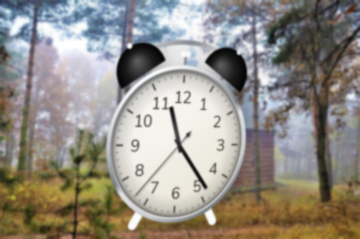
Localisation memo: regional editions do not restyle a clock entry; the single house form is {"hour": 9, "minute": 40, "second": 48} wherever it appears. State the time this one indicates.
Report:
{"hour": 11, "minute": 23, "second": 37}
